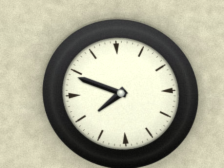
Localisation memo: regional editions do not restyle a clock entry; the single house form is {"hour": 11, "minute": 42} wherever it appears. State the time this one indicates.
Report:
{"hour": 7, "minute": 49}
